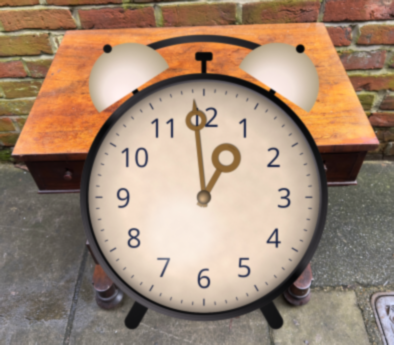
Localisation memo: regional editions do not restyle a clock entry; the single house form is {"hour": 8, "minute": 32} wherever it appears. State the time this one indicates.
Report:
{"hour": 12, "minute": 59}
